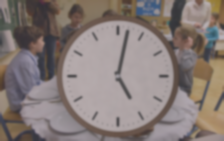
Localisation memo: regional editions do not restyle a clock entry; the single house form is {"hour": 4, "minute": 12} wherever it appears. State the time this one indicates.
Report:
{"hour": 5, "minute": 2}
